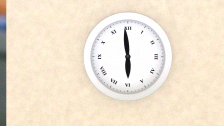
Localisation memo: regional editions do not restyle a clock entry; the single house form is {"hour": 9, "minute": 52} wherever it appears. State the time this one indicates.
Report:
{"hour": 5, "minute": 59}
